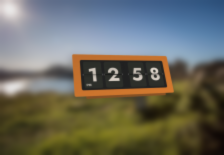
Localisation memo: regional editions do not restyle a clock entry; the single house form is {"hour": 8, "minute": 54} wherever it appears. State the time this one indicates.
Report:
{"hour": 12, "minute": 58}
